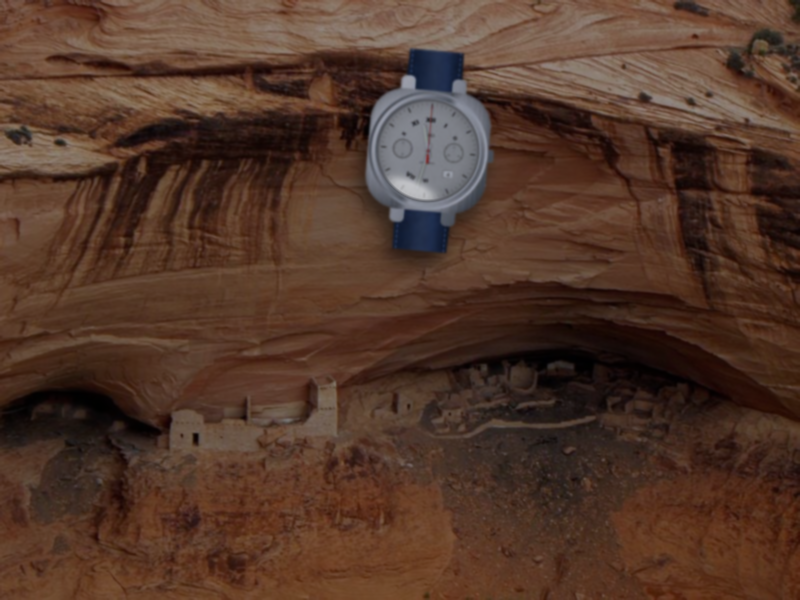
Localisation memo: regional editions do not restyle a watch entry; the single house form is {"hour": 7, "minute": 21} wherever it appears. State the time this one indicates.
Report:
{"hour": 11, "minute": 32}
